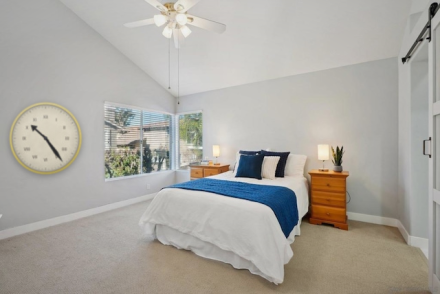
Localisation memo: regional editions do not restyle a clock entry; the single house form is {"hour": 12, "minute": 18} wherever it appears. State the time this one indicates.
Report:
{"hour": 10, "minute": 24}
